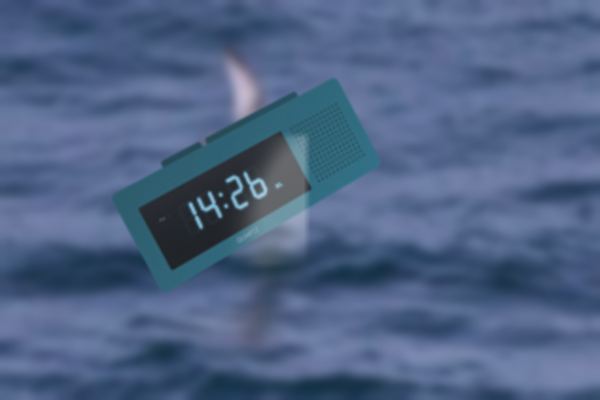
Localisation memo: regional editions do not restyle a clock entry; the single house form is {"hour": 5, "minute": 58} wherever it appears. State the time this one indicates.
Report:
{"hour": 14, "minute": 26}
